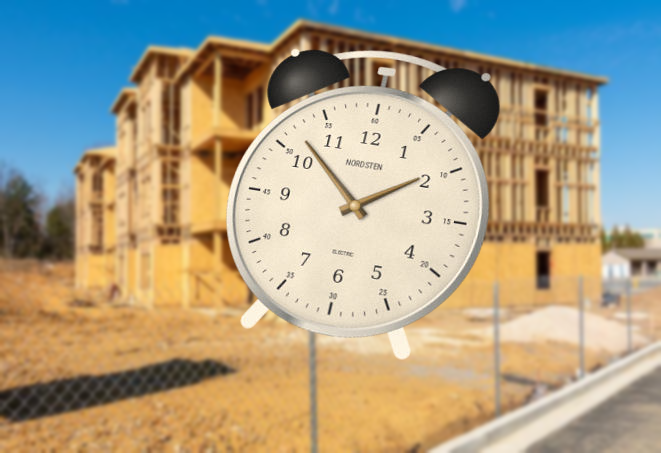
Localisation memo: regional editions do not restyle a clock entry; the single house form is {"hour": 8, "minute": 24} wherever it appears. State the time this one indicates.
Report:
{"hour": 1, "minute": 52}
